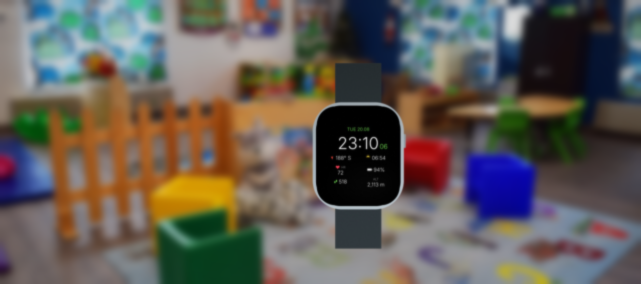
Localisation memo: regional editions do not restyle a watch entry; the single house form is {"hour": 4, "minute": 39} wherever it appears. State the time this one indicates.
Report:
{"hour": 23, "minute": 10}
